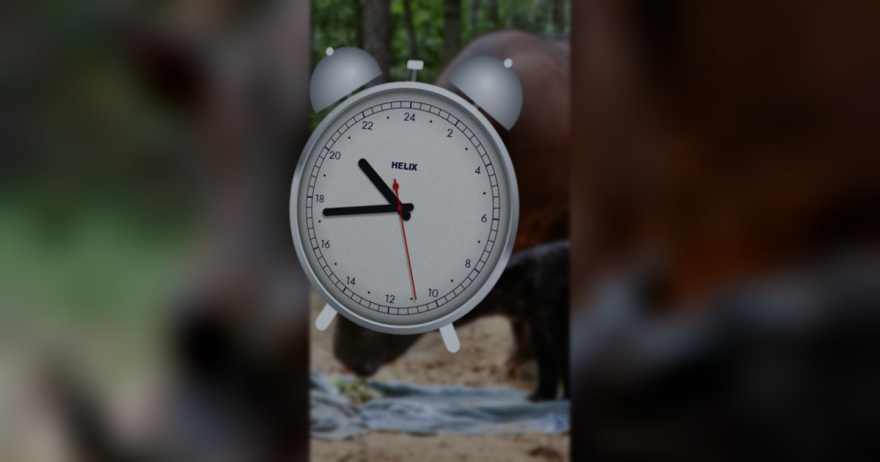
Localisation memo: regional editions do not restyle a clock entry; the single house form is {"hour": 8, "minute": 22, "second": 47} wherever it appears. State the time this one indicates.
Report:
{"hour": 20, "minute": 43, "second": 27}
